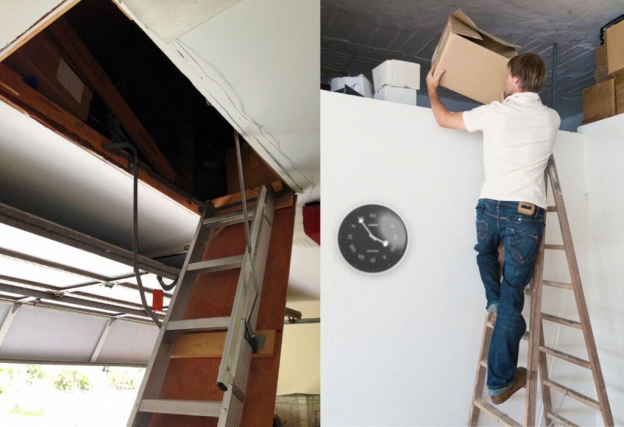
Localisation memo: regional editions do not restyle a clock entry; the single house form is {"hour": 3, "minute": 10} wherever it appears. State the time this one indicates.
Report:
{"hour": 3, "minute": 54}
